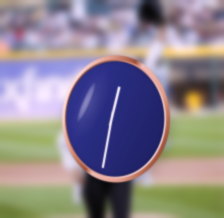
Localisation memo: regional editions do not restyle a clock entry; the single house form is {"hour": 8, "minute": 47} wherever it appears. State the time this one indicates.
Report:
{"hour": 12, "minute": 32}
